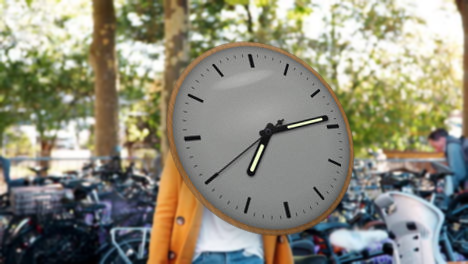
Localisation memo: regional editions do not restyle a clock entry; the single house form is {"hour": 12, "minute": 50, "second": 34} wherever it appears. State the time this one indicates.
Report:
{"hour": 7, "minute": 13, "second": 40}
